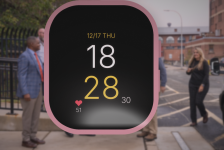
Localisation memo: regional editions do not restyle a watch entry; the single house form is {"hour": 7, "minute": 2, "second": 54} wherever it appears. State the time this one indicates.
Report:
{"hour": 18, "minute": 28, "second": 30}
